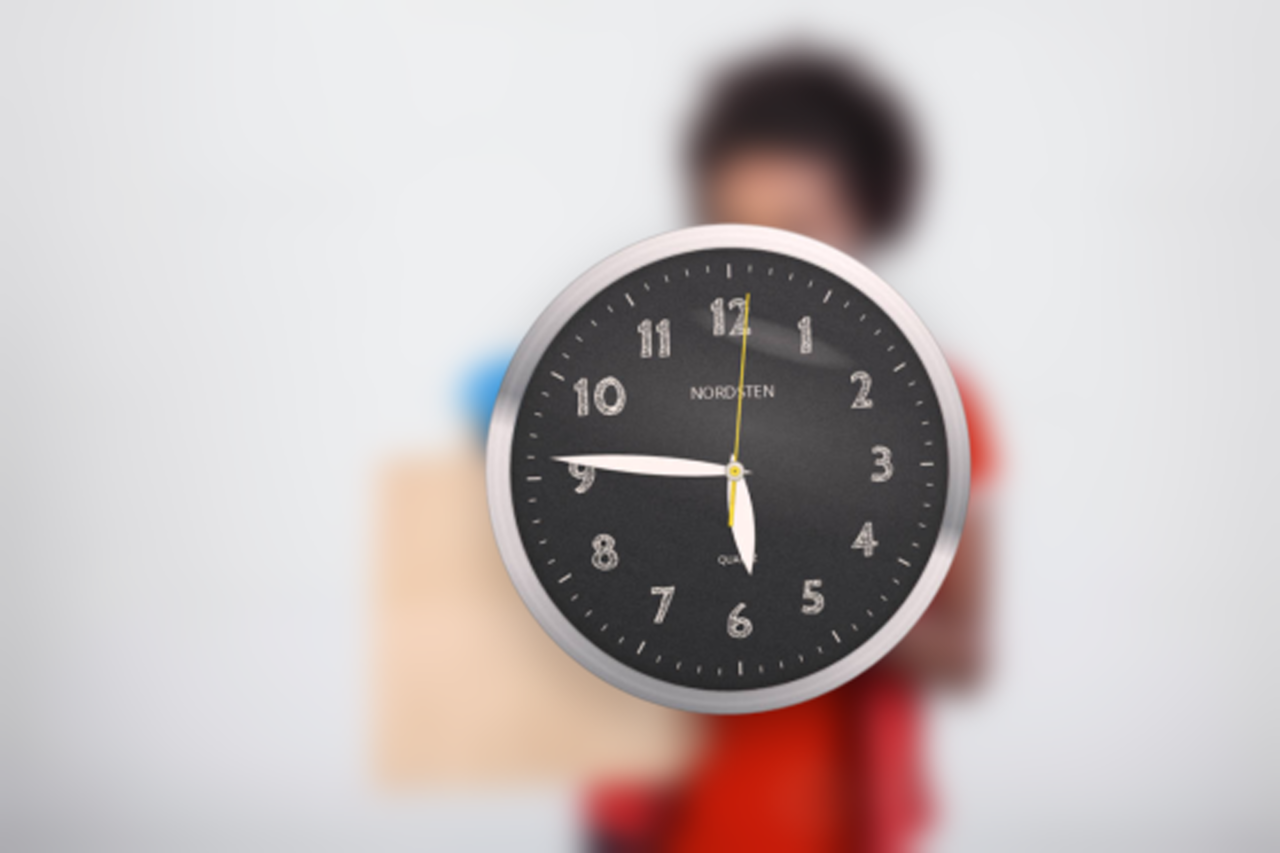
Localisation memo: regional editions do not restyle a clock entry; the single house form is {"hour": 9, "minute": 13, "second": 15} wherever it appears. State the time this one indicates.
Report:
{"hour": 5, "minute": 46, "second": 1}
